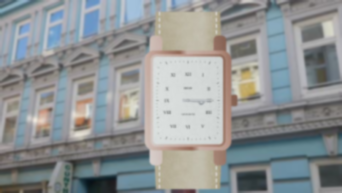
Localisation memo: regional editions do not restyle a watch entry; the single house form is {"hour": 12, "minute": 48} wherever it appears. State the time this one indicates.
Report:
{"hour": 3, "minute": 15}
